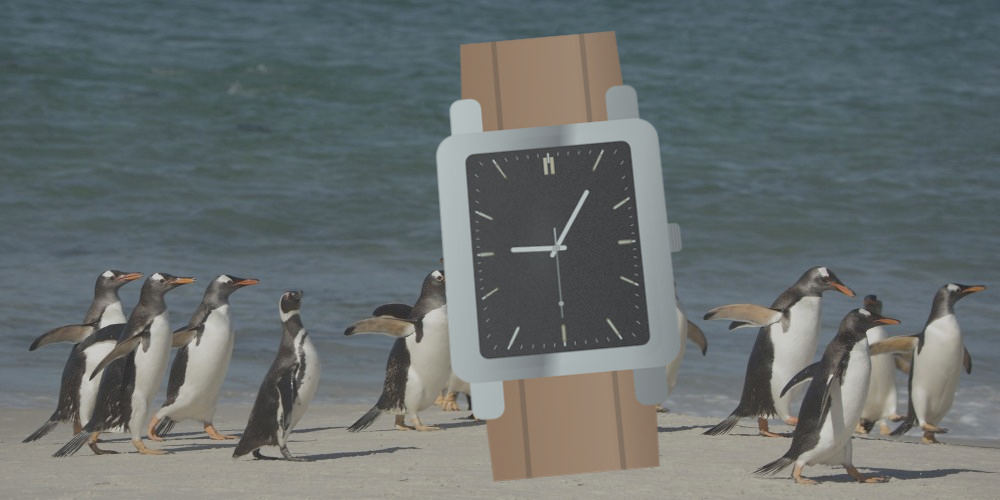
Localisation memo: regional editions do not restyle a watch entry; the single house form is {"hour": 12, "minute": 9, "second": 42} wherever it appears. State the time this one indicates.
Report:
{"hour": 9, "minute": 5, "second": 30}
